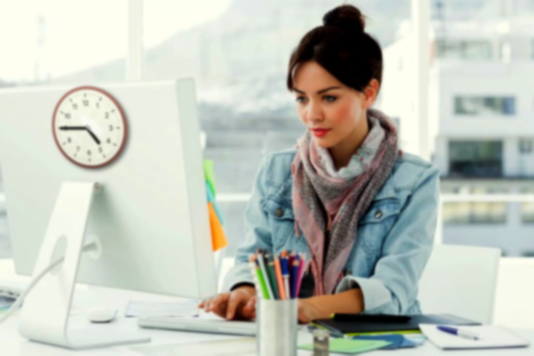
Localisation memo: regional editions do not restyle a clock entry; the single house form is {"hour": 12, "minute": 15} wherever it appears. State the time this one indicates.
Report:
{"hour": 4, "minute": 45}
